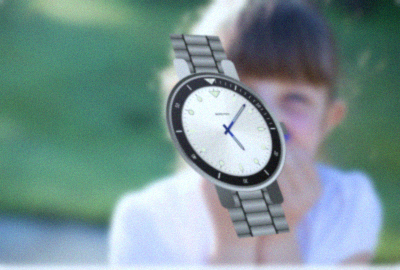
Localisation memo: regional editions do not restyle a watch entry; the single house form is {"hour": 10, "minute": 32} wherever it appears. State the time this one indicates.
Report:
{"hour": 5, "minute": 8}
